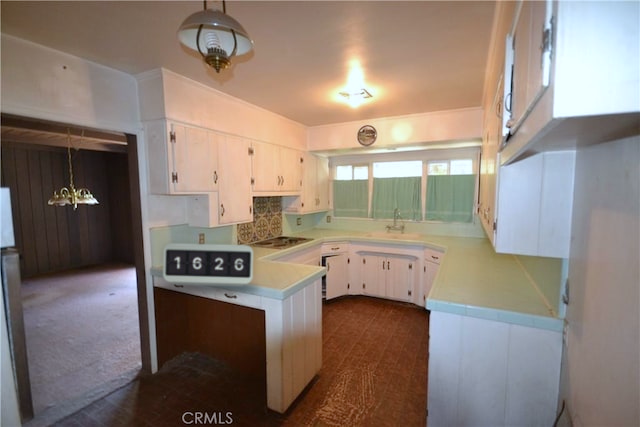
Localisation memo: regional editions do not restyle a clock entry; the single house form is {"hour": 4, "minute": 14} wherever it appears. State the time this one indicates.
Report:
{"hour": 16, "minute": 26}
